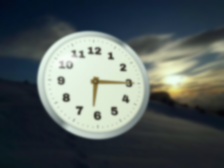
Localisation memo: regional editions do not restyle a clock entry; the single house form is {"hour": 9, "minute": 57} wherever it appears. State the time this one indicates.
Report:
{"hour": 6, "minute": 15}
